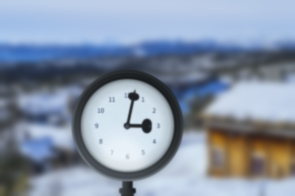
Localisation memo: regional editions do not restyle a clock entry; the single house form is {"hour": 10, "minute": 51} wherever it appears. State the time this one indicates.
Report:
{"hour": 3, "minute": 2}
